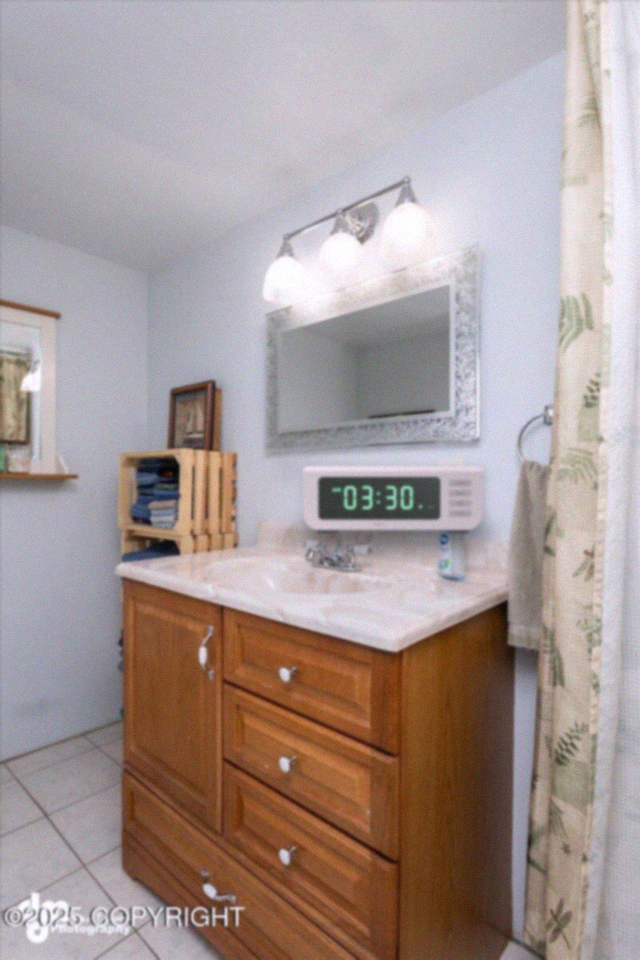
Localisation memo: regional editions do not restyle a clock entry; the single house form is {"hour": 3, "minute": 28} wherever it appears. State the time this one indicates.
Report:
{"hour": 3, "minute": 30}
